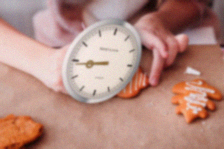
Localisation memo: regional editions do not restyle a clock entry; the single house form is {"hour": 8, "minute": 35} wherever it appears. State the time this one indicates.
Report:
{"hour": 8, "minute": 44}
